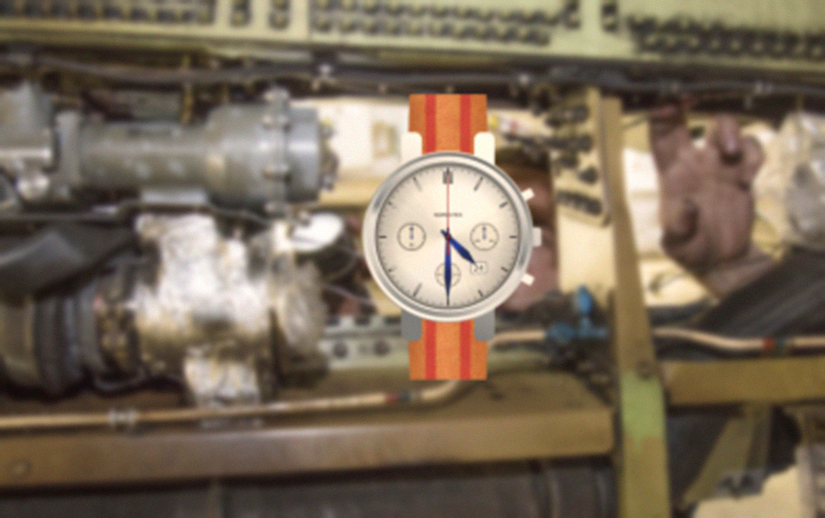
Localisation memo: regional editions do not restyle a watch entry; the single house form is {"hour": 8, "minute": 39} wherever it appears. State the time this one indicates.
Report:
{"hour": 4, "minute": 30}
